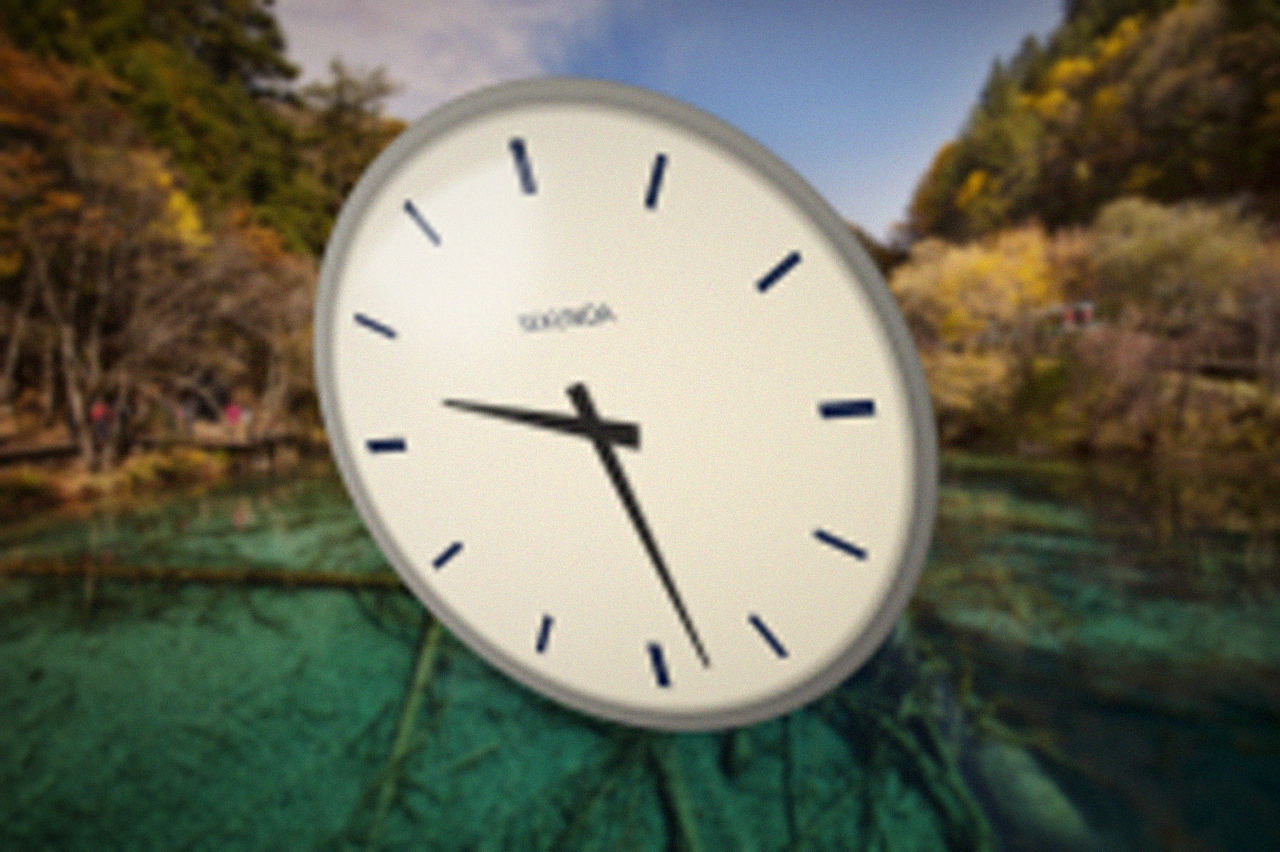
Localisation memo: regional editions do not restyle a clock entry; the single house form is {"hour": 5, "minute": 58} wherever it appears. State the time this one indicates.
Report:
{"hour": 9, "minute": 28}
